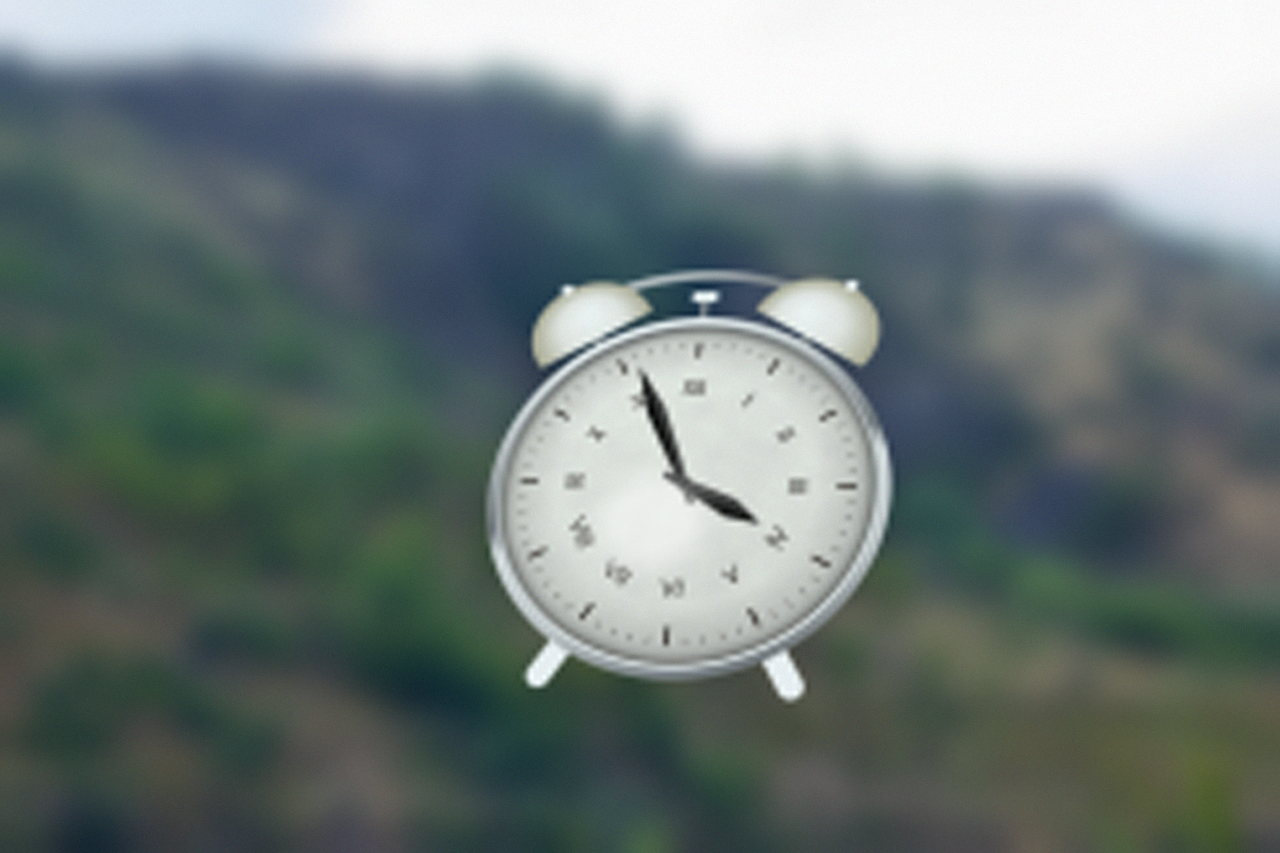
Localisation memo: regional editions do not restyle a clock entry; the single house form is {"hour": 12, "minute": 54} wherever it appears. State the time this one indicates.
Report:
{"hour": 3, "minute": 56}
